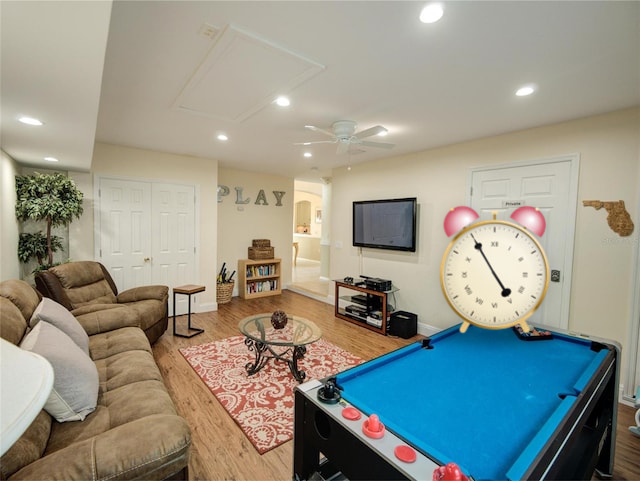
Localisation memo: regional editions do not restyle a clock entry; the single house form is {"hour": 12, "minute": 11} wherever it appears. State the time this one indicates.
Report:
{"hour": 4, "minute": 55}
